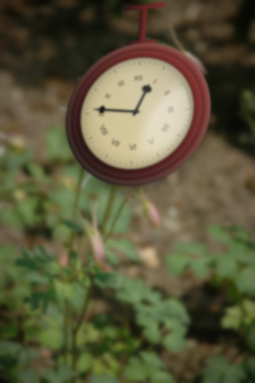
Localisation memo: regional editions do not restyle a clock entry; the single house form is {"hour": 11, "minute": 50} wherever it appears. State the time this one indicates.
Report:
{"hour": 12, "minute": 46}
